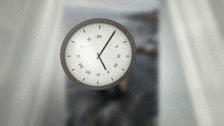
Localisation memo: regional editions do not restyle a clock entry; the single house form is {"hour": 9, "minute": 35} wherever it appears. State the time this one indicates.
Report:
{"hour": 5, "minute": 5}
